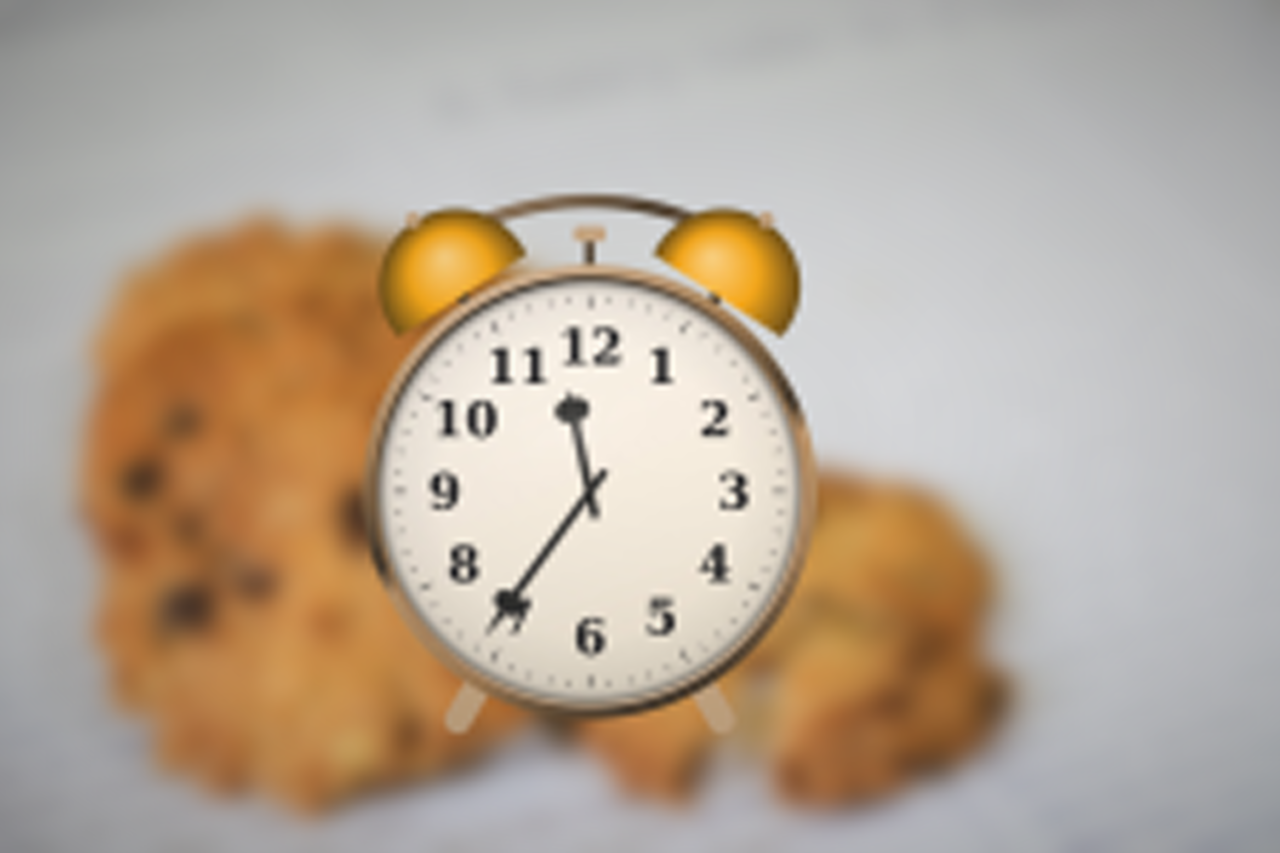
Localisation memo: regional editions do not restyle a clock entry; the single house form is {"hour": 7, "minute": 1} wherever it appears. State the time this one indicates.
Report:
{"hour": 11, "minute": 36}
